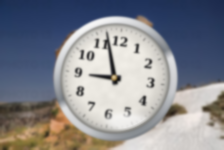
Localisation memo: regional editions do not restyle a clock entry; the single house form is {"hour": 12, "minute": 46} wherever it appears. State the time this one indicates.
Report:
{"hour": 8, "minute": 57}
